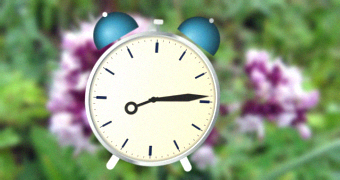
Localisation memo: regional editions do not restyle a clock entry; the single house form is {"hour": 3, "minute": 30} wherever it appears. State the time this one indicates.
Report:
{"hour": 8, "minute": 14}
